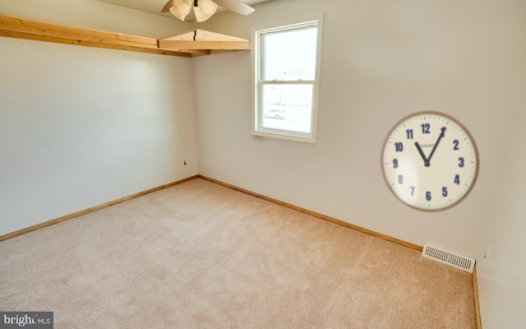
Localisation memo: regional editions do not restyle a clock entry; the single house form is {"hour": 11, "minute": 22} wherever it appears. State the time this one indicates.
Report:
{"hour": 11, "minute": 5}
